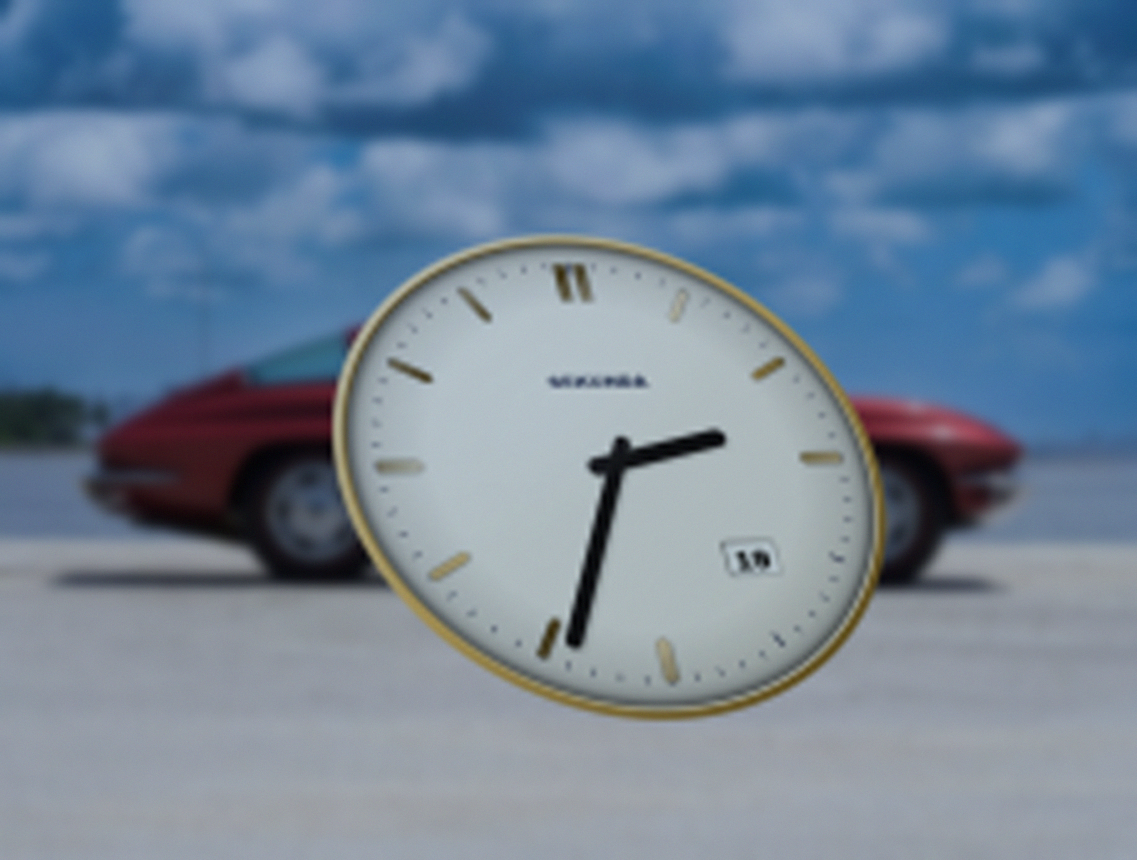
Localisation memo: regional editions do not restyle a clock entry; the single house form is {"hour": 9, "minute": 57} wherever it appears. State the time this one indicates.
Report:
{"hour": 2, "minute": 34}
